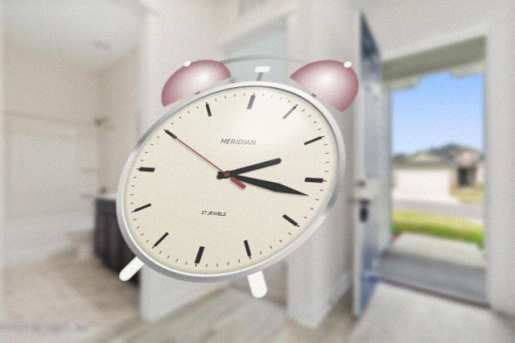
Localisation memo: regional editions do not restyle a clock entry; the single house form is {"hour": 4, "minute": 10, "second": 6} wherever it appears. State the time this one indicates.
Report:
{"hour": 2, "minute": 16, "second": 50}
